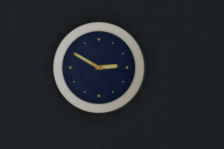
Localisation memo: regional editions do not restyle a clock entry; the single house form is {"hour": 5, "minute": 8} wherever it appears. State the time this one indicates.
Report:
{"hour": 2, "minute": 50}
